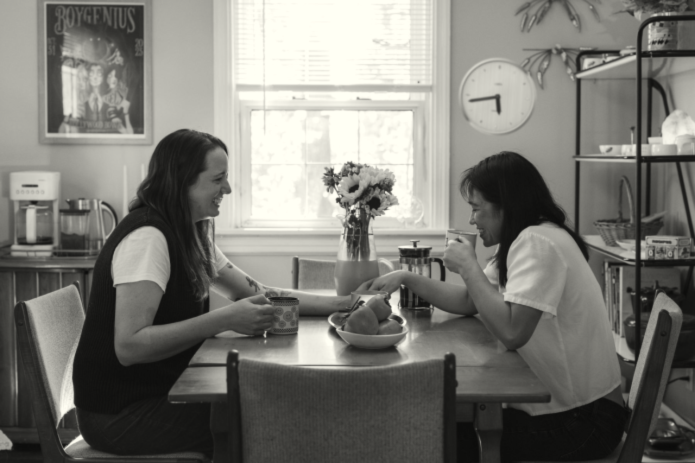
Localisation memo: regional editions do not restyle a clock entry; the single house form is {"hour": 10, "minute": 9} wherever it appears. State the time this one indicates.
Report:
{"hour": 5, "minute": 43}
